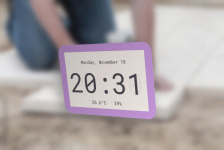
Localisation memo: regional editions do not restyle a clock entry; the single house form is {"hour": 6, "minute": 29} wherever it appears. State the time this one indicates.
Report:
{"hour": 20, "minute": 31}
